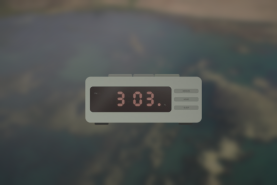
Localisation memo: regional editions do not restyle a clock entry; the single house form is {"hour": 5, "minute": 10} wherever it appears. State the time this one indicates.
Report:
{"hour": 3, "minute": 3}
